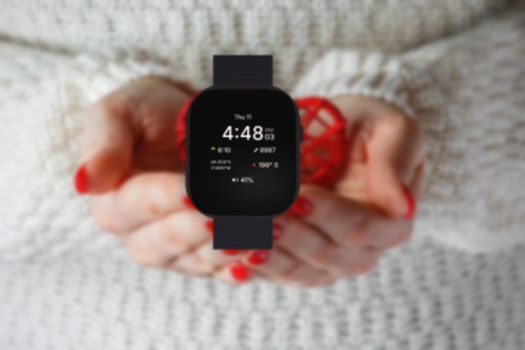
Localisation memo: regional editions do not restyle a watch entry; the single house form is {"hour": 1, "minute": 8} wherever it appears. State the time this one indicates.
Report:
{"hour": 4, "minute": 48}
